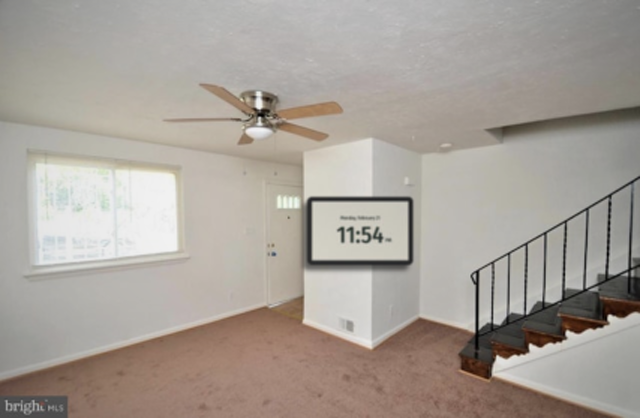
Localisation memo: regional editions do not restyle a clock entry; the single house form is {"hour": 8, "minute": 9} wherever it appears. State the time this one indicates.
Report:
{"hour": 11, "minute": 54}
